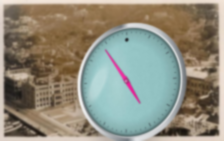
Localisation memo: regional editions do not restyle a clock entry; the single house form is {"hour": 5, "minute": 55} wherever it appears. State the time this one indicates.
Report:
{"hour": 4, "minute": 54}
